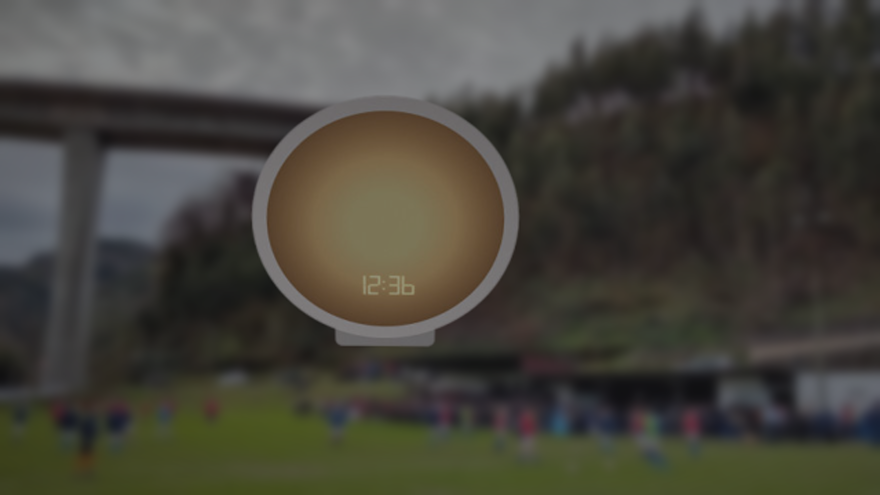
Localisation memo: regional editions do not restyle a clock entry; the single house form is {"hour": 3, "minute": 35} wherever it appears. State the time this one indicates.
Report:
{"hour": 12, "minute": 36}
